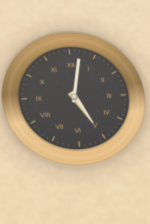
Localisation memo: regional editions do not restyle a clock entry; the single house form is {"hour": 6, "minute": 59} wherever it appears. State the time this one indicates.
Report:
{"hour": 5, "minute": 2}
